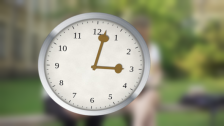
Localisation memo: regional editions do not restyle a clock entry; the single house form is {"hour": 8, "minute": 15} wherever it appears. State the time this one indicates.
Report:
{"hour": 3, "minute": 2}
